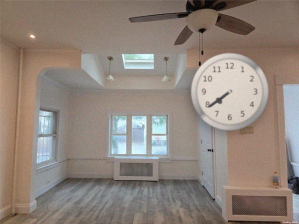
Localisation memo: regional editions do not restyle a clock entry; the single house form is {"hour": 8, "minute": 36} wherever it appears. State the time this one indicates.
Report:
{"hour": 7, "minute": 39}
